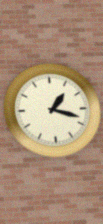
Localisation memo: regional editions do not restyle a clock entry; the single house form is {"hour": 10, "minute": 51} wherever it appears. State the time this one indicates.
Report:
{"hour": 1, "minute": 18}
